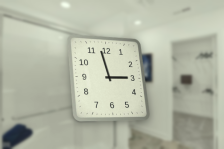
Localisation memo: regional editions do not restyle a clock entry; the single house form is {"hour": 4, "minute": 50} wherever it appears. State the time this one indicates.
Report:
{"hour": 2, "minute": 58}
